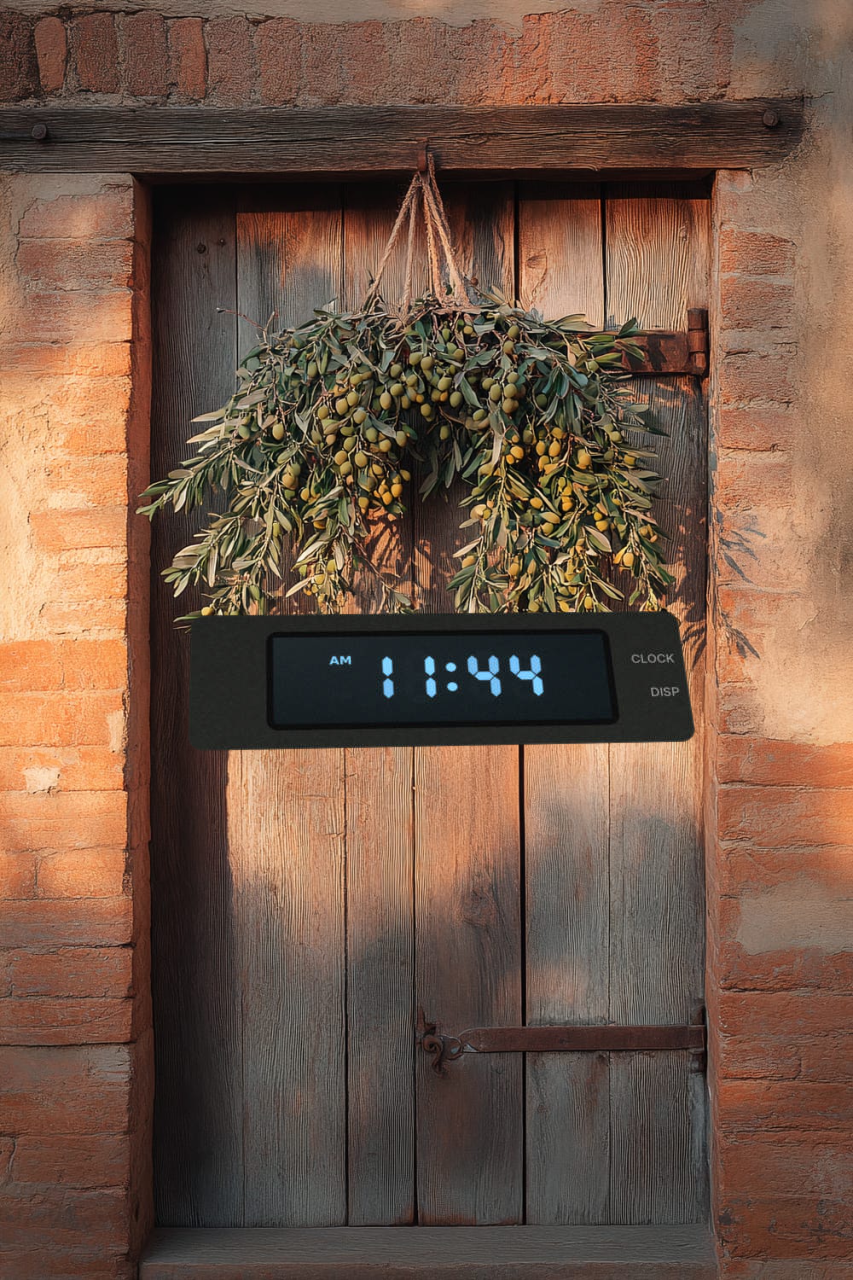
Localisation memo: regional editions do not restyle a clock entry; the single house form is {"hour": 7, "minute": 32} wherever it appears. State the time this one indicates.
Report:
{"hour": 11, "minute": 44}
